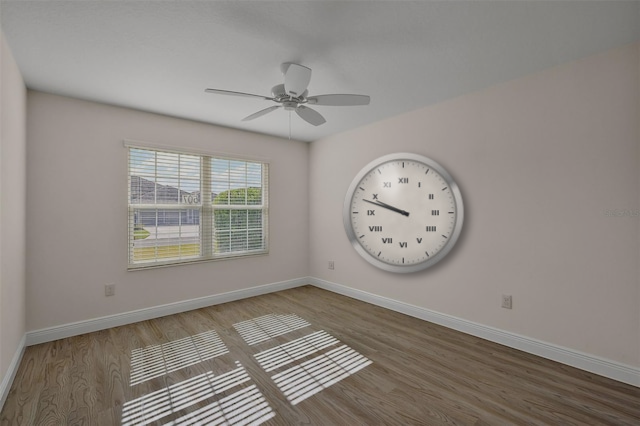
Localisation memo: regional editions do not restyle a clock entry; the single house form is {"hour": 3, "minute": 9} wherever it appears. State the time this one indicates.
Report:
{"hour": 9, "minute": 48}
